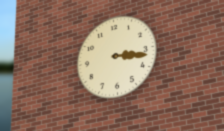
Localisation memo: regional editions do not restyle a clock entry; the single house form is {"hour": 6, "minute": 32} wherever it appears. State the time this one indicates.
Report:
{"hour": 3, "minute": 17}
